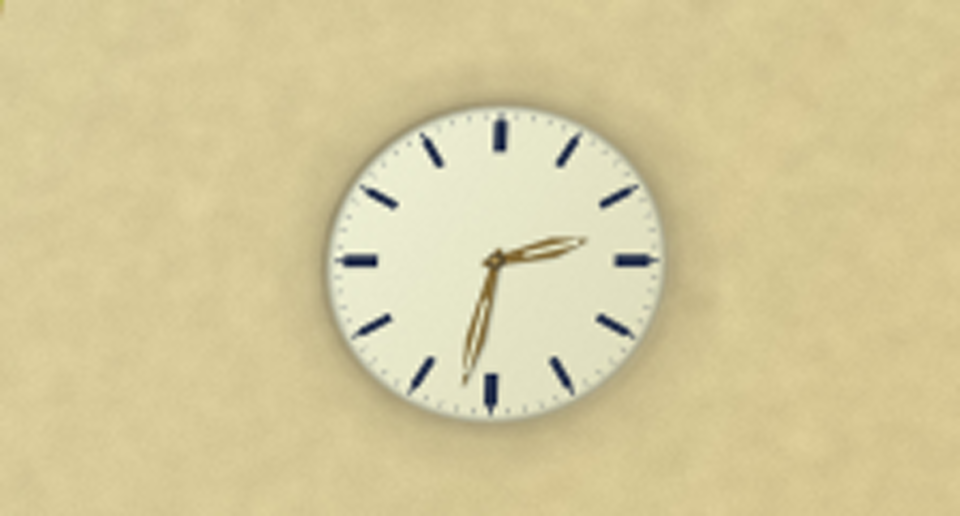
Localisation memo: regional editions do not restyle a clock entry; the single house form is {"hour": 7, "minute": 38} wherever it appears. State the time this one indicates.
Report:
{"hour": 2, "minute": 32}
